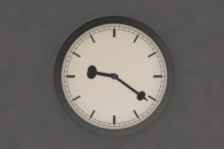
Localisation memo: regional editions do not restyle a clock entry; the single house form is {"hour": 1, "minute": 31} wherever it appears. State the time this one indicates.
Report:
{"hour": 9, "minute": 21}
